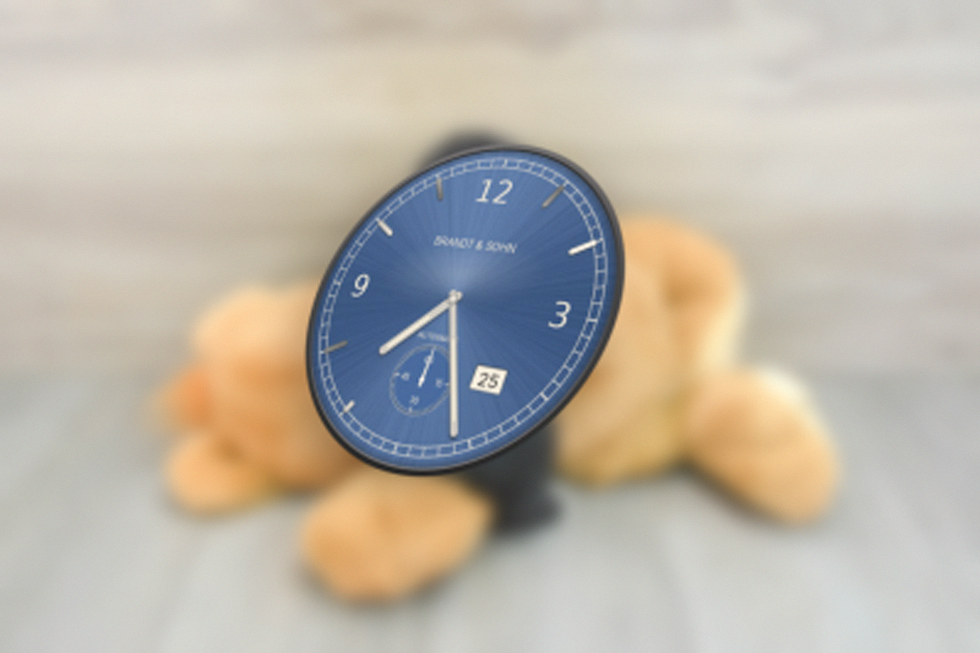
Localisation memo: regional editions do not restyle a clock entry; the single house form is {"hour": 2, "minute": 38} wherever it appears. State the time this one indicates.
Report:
{"hour": 7, "minute": 26}
